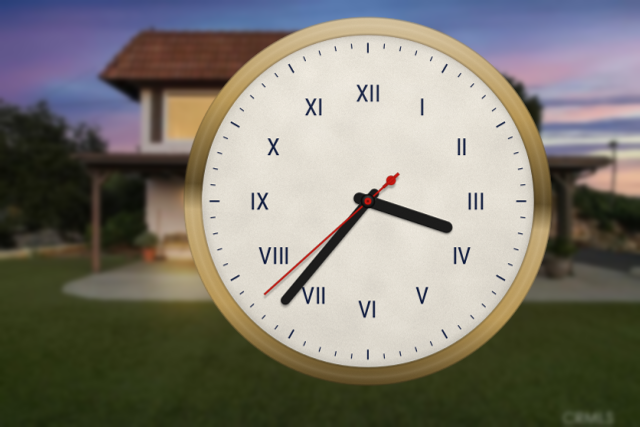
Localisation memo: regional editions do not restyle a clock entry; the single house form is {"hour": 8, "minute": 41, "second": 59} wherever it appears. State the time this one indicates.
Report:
{"hour": 3, "minute": 36, "second": 38}
